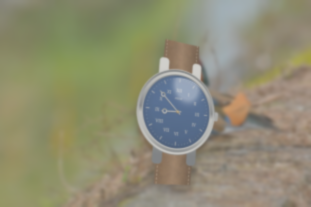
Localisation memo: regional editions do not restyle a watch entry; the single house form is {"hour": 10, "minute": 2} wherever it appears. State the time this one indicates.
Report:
{"hour": 8, "minute": 52}
